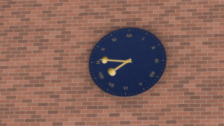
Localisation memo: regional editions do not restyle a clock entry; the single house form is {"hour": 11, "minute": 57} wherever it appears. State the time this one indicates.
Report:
{"hour": 7, "minute": 46}
